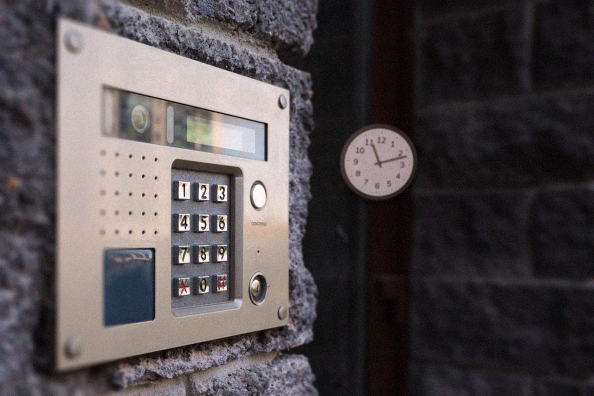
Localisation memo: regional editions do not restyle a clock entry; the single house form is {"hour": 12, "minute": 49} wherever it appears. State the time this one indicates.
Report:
{"hour": 11, "minute": 12}
